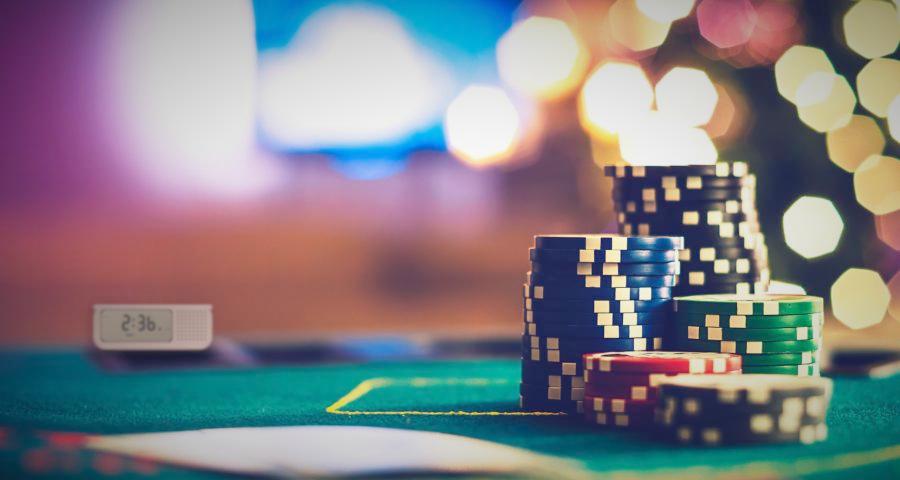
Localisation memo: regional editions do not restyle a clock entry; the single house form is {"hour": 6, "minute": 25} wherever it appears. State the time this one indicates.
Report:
{"hour": 2, "minute": 36}
